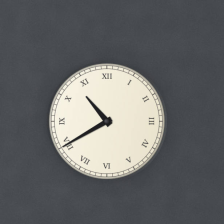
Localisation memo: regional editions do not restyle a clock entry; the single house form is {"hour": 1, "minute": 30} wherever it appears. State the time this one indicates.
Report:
{"hour": 10, "minute": 40}
